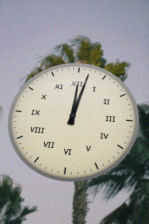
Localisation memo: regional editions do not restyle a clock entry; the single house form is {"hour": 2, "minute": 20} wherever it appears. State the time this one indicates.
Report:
{"hour": 12, "minute": 2}
